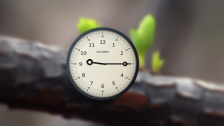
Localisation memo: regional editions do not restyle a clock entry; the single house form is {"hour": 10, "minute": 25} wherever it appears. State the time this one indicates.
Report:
{"hour": 9, "minute": 15}
